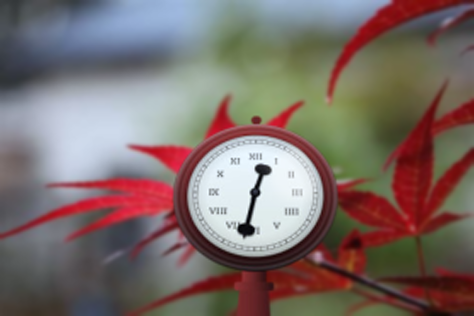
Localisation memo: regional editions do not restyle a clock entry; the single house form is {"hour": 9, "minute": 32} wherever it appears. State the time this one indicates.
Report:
{"hour": 12, "minute": 32}
